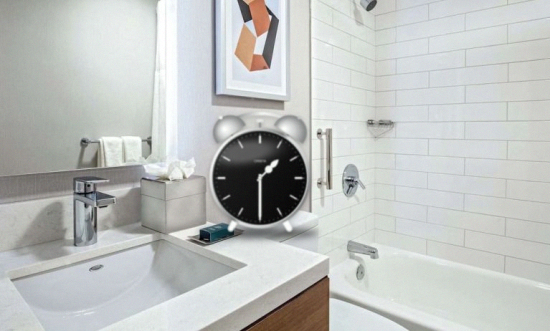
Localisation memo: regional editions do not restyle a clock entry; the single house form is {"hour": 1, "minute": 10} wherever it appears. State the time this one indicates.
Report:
{"hour": 1, "minute": 30}
